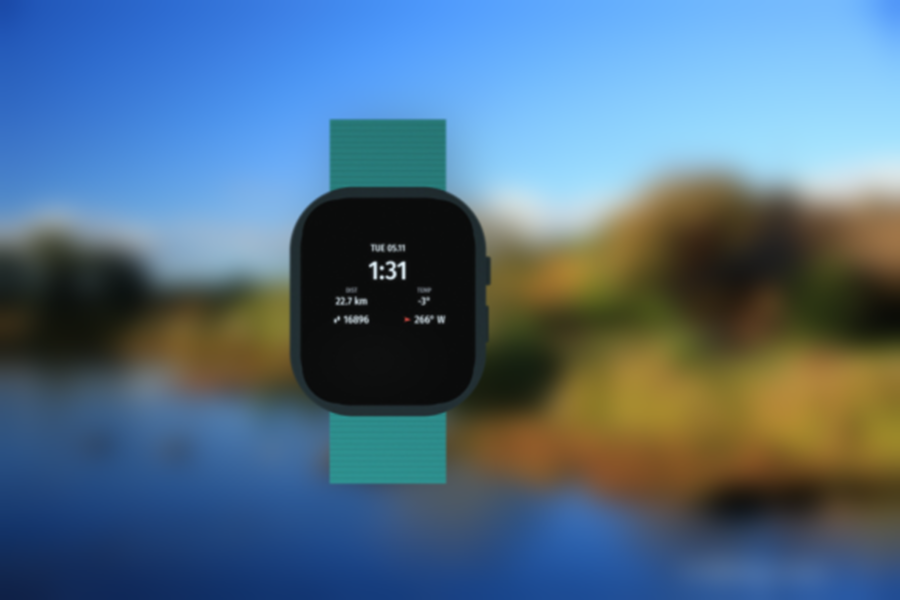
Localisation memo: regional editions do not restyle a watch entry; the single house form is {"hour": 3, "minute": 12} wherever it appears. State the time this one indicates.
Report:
{"hour": 1, "minute": 31}
